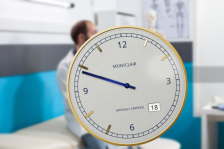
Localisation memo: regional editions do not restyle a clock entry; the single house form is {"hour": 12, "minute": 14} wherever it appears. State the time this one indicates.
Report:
{"hour": 9, "minute": 49}
